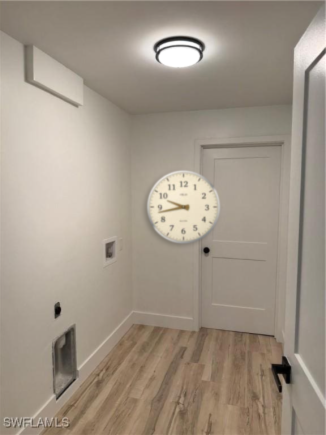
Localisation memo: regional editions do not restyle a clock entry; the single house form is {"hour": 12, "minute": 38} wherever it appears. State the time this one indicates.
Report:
{"hour": 9, "minute": 43}
